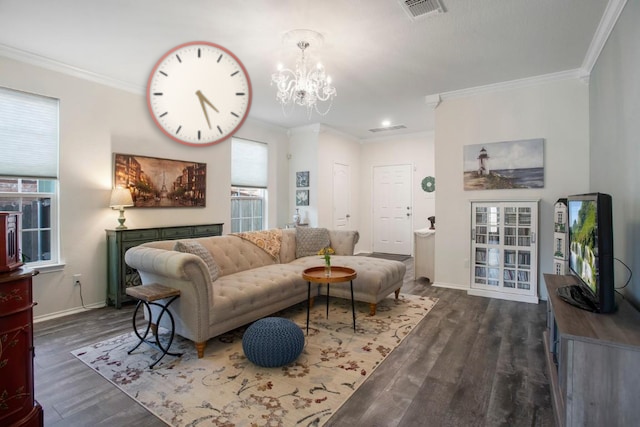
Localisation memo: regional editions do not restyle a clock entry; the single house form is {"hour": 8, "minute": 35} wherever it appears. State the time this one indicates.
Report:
{"hour": 4, "minute": 27}
